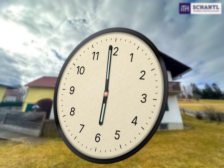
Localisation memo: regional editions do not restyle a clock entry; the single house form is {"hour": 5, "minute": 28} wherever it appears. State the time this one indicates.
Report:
{"hour": 5, "minute": 59}
